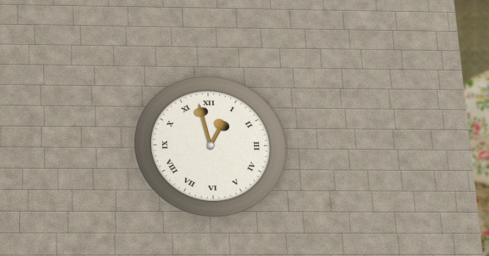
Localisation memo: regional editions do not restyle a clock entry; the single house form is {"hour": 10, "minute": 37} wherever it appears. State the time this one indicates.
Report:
{"hour": 12, "minute": 58}
